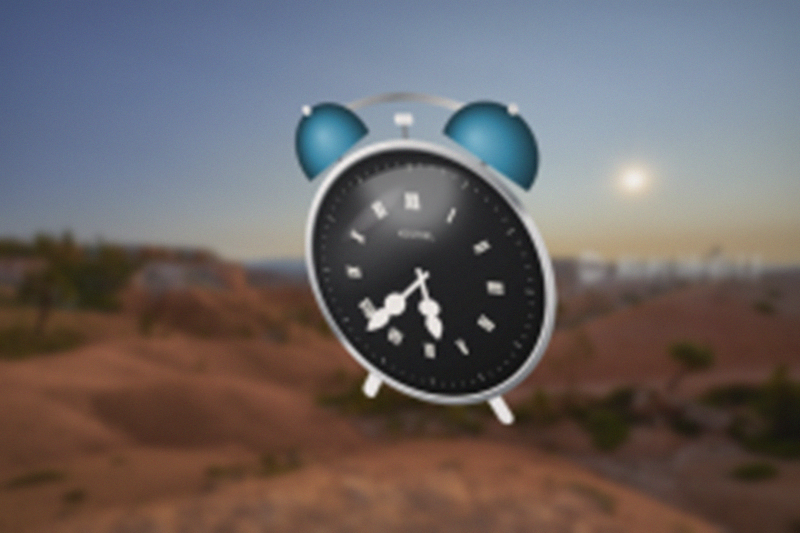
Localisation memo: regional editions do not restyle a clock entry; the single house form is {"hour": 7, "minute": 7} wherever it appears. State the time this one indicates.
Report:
{"hour": 5, "minute": 38}
